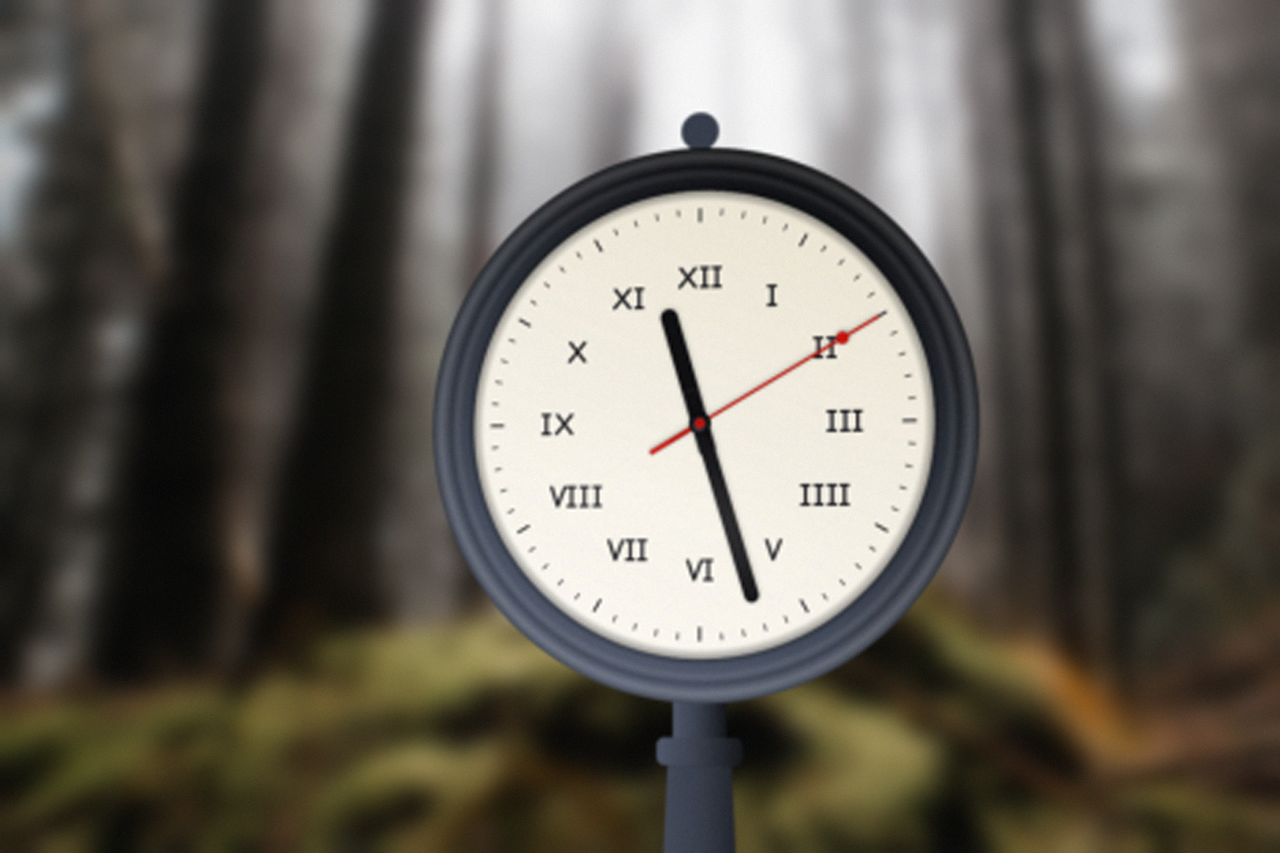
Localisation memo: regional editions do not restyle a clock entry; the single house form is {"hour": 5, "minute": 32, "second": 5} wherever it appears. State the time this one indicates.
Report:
{"hour": 11, "minute": 27, "second": 10}
